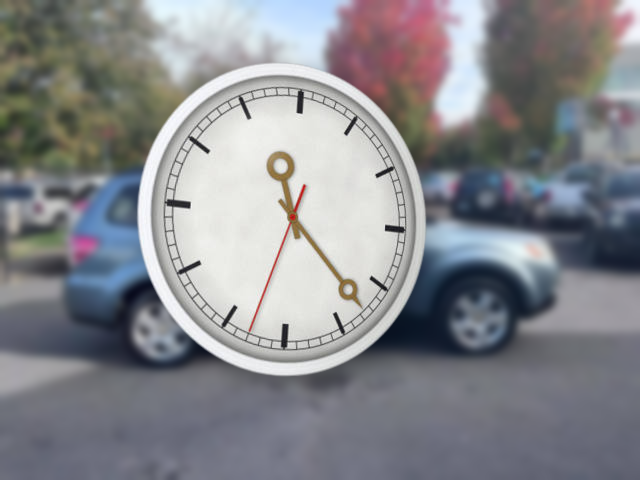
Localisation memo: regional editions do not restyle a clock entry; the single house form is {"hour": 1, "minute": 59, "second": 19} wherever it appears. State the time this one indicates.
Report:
{"hour": 11, "minute": 22, "second": 33}
